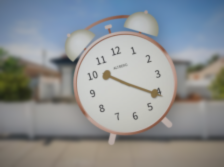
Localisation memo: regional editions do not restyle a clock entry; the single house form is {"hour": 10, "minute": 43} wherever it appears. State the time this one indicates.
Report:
{"hour": 10, "minute": 21}
